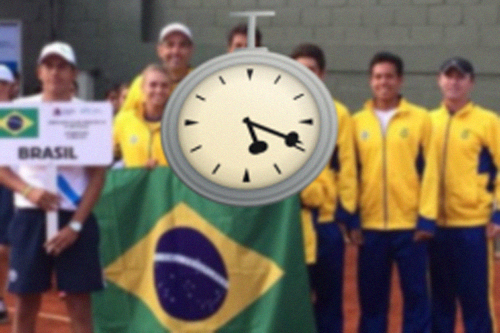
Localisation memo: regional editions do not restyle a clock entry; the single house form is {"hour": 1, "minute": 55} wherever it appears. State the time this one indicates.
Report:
{"hour": 5, "minute": 19}
